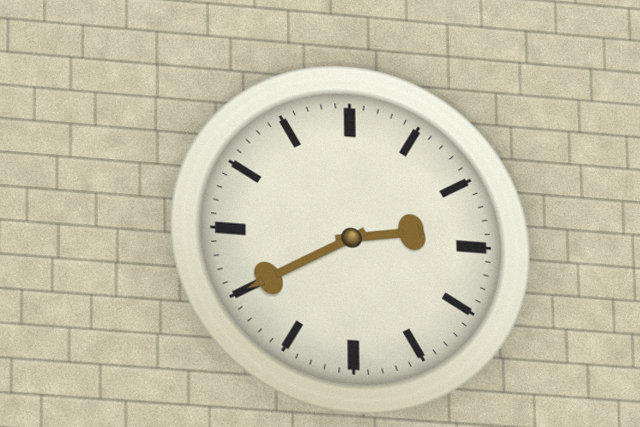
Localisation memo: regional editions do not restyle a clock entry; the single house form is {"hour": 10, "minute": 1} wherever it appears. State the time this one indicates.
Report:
{"hour": 2, "minute": 40}
